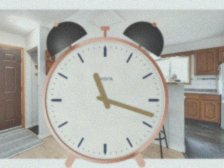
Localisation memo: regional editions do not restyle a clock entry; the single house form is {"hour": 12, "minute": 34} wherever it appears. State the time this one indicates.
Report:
{"hour": 11, "minute": 18}
